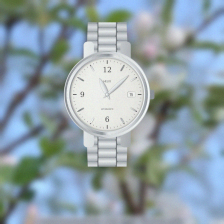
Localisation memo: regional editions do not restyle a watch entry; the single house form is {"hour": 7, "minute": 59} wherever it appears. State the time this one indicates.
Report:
{"hour": 11, "minute": 8}
